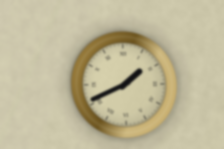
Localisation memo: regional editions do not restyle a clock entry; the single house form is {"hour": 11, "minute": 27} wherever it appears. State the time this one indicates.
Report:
{"hour": 1, "minute": 41}
